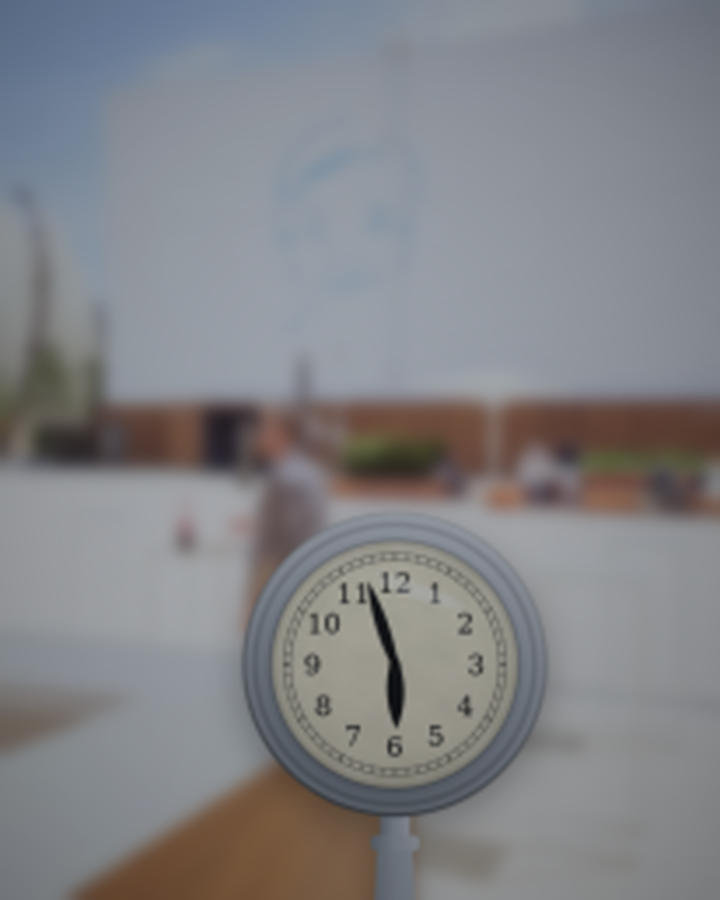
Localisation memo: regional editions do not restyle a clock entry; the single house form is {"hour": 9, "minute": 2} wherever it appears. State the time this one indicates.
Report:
{"hour": 5, "minute": 57}
